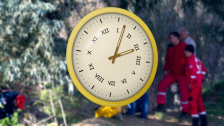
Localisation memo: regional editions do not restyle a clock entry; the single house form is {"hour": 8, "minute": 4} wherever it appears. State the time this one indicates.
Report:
{"hour": 3, "minute": 7}
